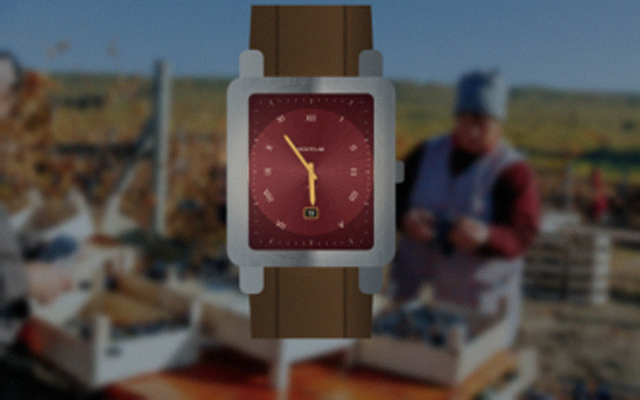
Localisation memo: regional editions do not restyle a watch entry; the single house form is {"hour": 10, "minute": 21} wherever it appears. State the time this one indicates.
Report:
{"hour": 5, "minute": 54}
